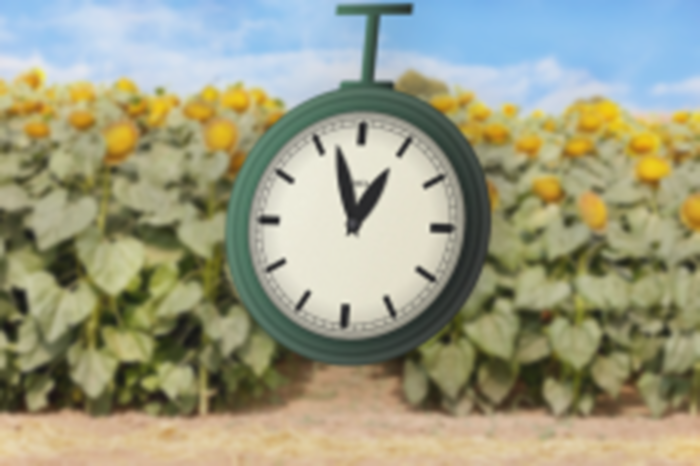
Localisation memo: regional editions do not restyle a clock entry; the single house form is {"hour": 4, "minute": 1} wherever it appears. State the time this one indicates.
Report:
{"hour": 12, "minute": 57}
